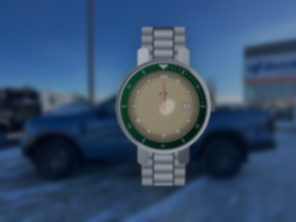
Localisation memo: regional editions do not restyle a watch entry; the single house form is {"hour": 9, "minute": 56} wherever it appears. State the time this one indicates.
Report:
{"hour": 12, "minute": 0}
